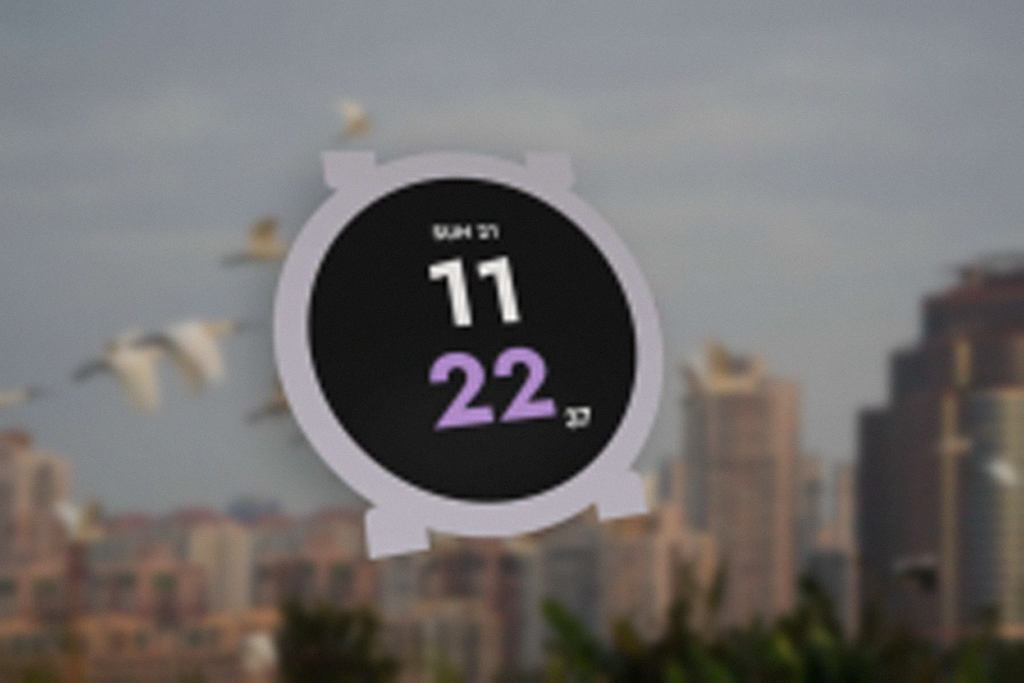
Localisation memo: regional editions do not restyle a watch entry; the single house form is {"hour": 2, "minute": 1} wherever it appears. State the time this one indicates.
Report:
{"hour": 11, "minute": 22}
